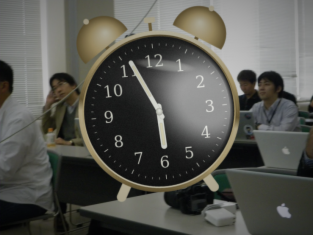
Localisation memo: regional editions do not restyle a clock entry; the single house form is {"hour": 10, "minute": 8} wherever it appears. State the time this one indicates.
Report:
{"hour": 5, "minute": 56}
